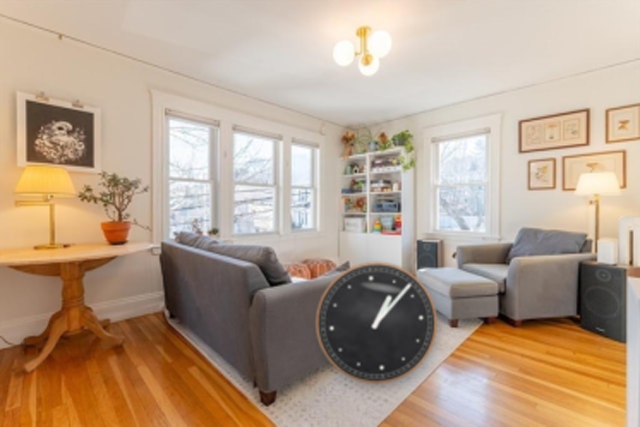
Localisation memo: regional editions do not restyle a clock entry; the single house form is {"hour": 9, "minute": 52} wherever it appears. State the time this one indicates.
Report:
{"hour": 1, "minute": 8}
